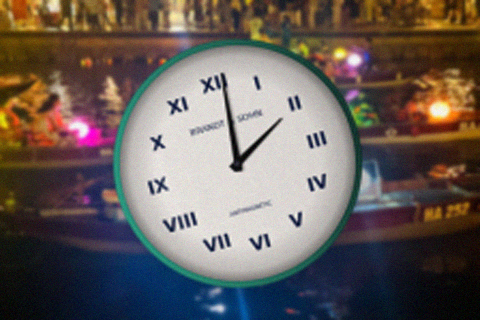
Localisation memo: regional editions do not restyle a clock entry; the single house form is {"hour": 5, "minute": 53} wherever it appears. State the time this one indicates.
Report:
{"hour": 2, "minute": 1}
